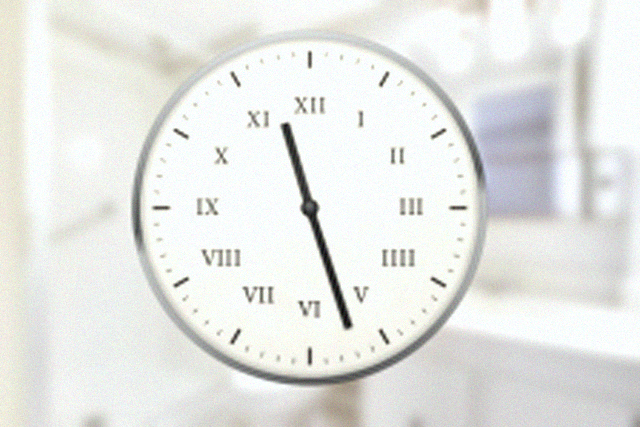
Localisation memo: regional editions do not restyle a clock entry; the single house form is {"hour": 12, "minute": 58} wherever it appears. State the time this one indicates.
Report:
{"hour": 11, "minute": 27}
